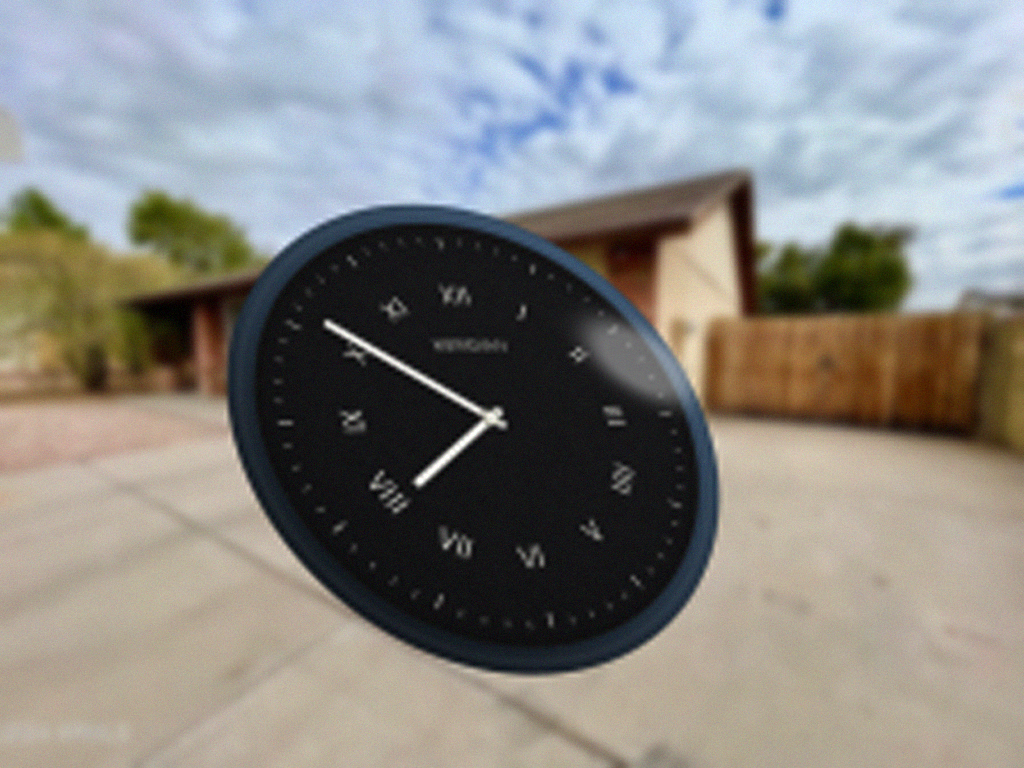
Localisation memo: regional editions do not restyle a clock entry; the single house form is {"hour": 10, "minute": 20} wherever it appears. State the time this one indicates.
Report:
{"hour": 7, "minute": 51}
